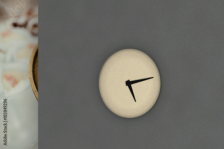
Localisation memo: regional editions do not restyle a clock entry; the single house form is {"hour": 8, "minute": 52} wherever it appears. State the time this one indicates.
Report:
{"hour": 5, "minute": 13}
